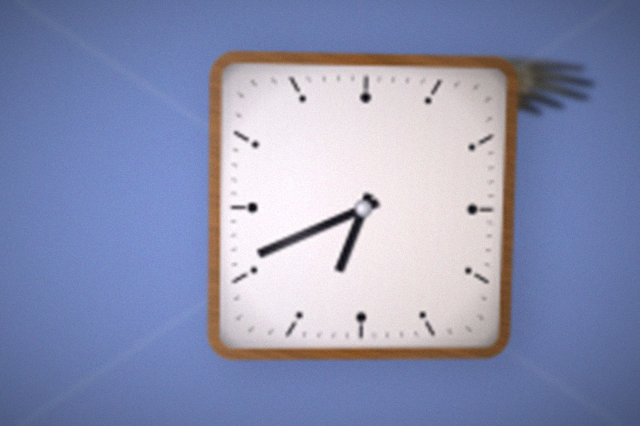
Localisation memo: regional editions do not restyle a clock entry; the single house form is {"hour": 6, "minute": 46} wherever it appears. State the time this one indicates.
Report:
{"hour": 6, "minute": 41}
